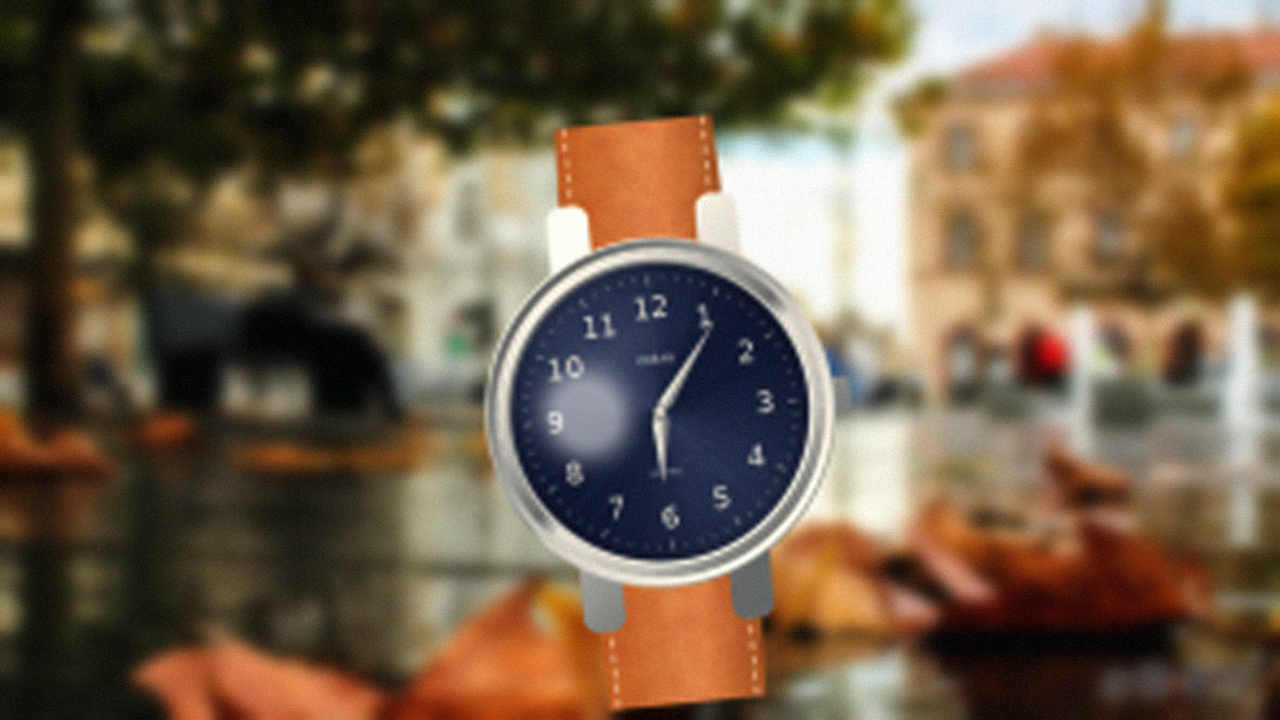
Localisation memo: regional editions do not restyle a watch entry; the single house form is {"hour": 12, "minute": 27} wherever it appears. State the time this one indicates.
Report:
{"hour": 6, "minute": 6}
